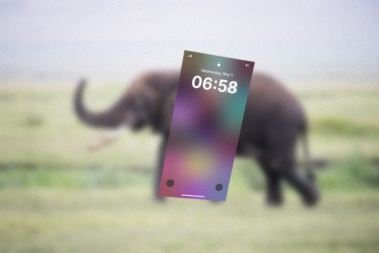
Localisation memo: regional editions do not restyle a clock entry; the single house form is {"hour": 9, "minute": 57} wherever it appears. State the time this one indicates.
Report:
{"hour": 6, "minute": 58}
